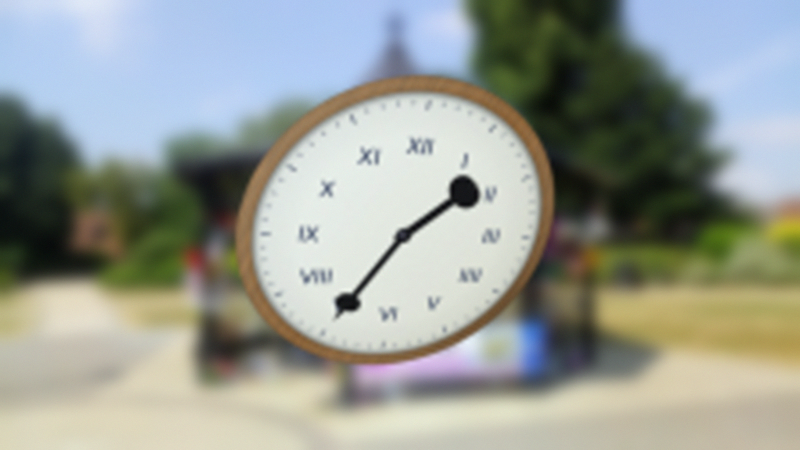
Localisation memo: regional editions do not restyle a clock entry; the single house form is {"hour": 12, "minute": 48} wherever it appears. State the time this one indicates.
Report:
{"hour": 1, "minute": 35}
